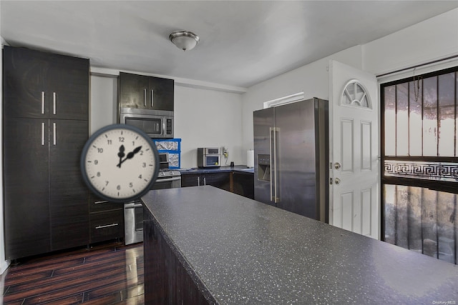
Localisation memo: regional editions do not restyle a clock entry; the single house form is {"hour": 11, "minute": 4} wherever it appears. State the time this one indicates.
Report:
{"hour": 12, "minute": 8}
